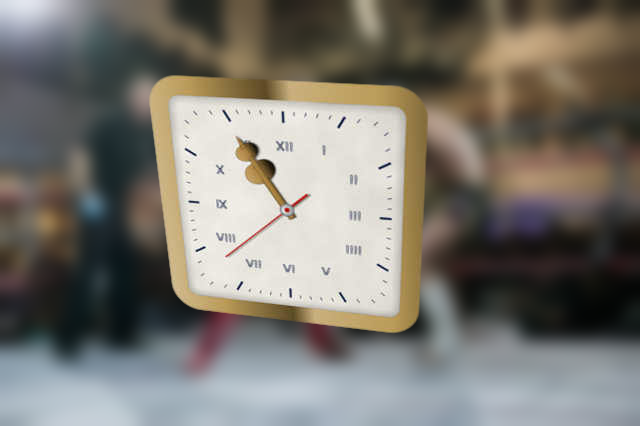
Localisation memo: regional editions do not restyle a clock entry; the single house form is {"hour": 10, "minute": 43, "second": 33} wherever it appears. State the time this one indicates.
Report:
{"hour": 10, "minute": 54, "second": 38}
